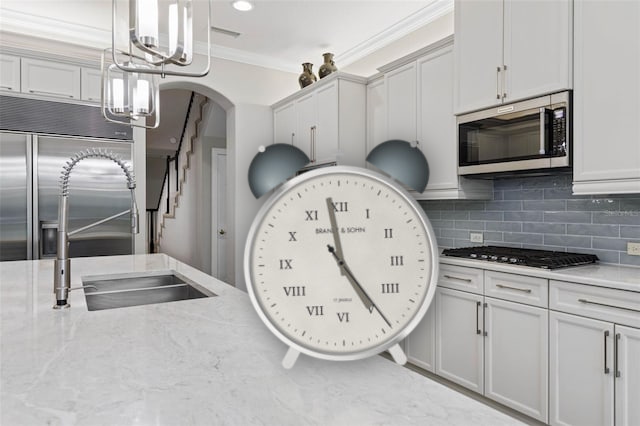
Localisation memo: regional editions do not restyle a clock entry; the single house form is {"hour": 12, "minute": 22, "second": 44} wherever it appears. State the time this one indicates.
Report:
{"hour": 4, "minute": 58, "second": 24}
